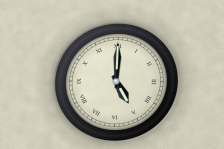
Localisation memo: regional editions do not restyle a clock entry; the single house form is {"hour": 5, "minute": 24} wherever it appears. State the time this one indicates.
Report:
{"hour": 5, "minute": 0}
